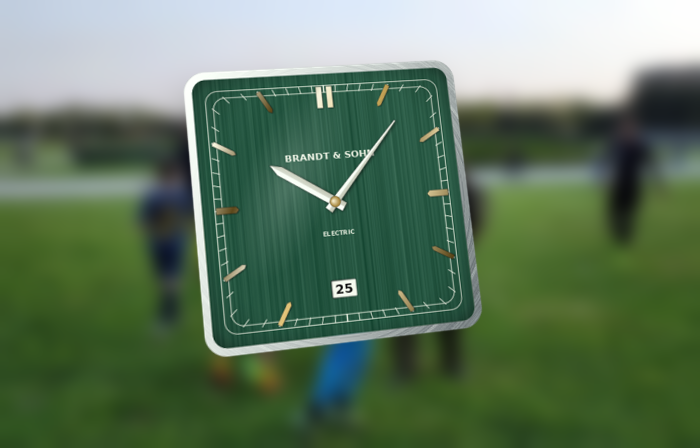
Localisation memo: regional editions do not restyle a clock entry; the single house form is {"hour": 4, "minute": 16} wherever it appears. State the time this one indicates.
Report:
{"hour": 10, "minute": 7}
